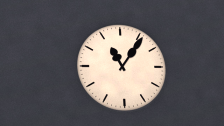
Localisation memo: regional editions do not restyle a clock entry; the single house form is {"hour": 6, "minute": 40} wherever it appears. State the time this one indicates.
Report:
{"hour": 11, "minute": 6}
